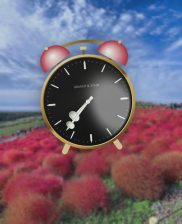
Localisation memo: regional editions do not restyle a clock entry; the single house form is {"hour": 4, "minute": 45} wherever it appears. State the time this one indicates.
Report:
{"hour": 7, "minute": 37}
